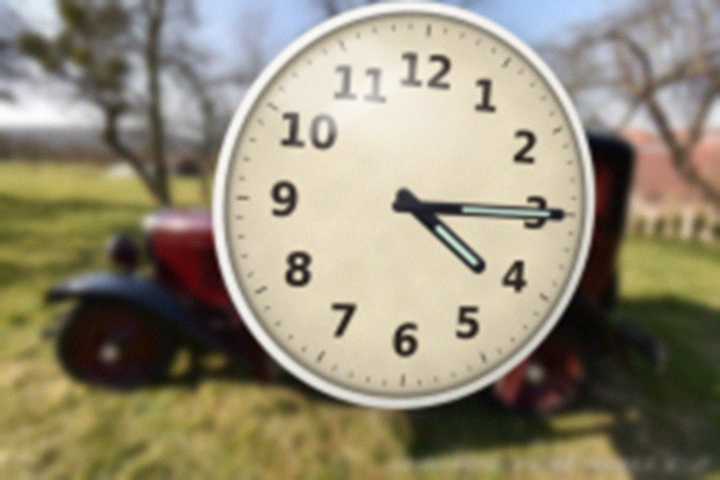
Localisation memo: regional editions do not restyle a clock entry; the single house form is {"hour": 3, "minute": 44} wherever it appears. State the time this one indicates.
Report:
{"hour": 4, "minute": 15}
